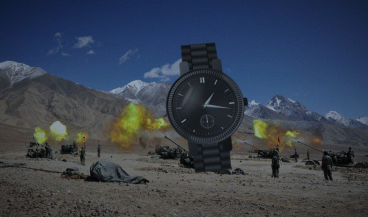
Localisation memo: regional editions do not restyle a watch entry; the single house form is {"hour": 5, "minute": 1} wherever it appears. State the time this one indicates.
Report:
{"hour": 1, "minute": 17}
